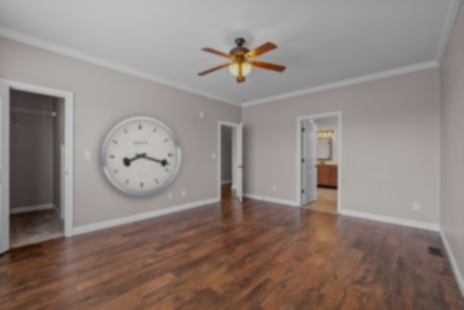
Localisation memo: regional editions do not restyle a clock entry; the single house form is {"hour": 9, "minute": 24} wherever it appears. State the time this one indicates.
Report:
{"hour": 8, "minute": 18}
